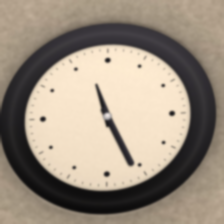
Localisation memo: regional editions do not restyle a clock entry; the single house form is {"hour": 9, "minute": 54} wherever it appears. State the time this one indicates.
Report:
{"hour": 11, "minute": 26}
